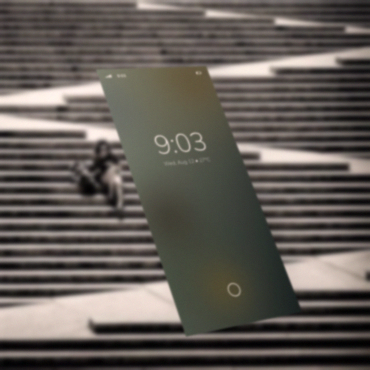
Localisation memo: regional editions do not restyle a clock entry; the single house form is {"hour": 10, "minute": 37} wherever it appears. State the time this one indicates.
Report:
{"hour": 9, "minute": 3}
